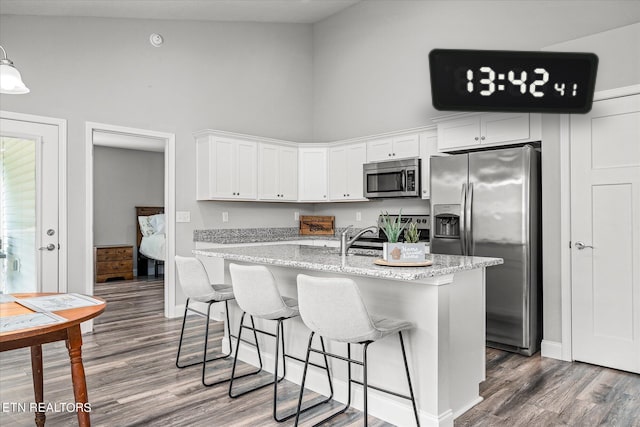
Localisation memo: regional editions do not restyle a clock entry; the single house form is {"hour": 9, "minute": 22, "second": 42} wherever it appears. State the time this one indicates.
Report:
{"hour": 13, "minute": 42, "second": 41}
